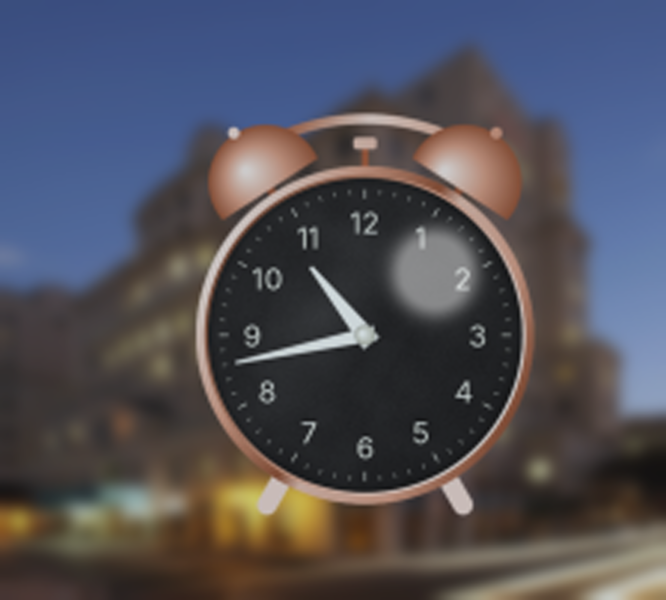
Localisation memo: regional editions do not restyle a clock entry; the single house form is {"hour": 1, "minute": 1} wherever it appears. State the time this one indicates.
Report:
{"hour": 10, "minute": 43}
